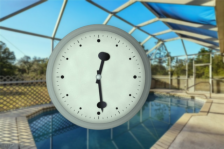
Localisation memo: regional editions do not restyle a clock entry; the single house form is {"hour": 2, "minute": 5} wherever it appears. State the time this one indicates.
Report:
{"hour": 12, "minute": 29}
